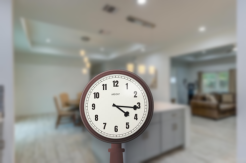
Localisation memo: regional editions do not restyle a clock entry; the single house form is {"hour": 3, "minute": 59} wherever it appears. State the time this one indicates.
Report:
{"hour": 4, "minute": 16}
